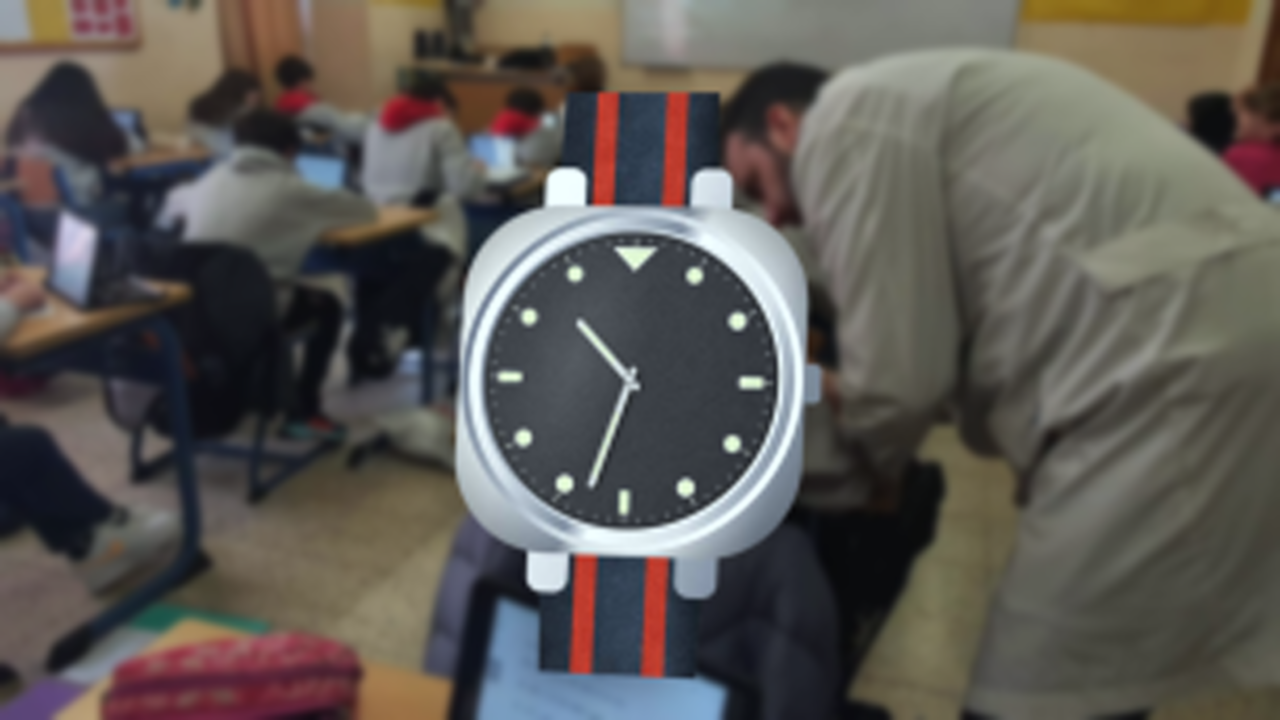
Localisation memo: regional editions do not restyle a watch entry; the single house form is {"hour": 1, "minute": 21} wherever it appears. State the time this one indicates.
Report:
{"hour": 10, "minute": 33}
